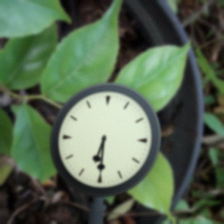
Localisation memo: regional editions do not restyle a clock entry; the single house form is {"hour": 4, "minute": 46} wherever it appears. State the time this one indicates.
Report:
{"hour": 6, "minute": 30}
